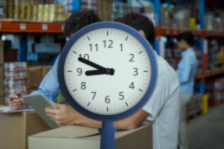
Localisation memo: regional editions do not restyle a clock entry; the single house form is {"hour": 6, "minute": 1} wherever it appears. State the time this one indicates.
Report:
{"hour": 8, "minute": 49}
